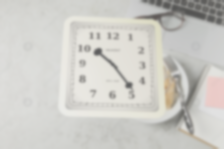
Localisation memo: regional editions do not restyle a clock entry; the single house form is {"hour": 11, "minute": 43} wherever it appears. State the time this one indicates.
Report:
{"hour": 10, "minute": 24}
